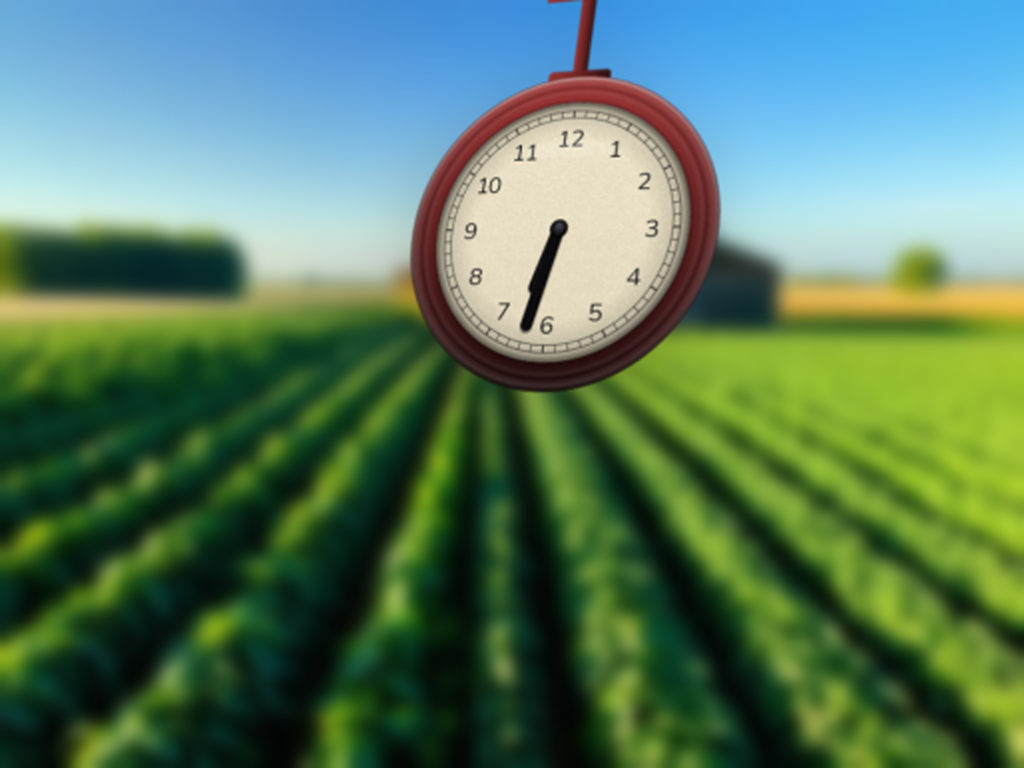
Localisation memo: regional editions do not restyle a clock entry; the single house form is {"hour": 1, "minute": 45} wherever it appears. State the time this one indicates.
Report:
{"hour": 6, "minute": 32}
